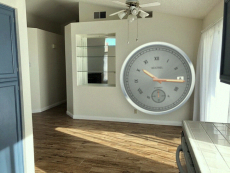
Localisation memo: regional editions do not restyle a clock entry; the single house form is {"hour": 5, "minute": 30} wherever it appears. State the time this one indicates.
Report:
{"hour": 10, "minute": 16}
